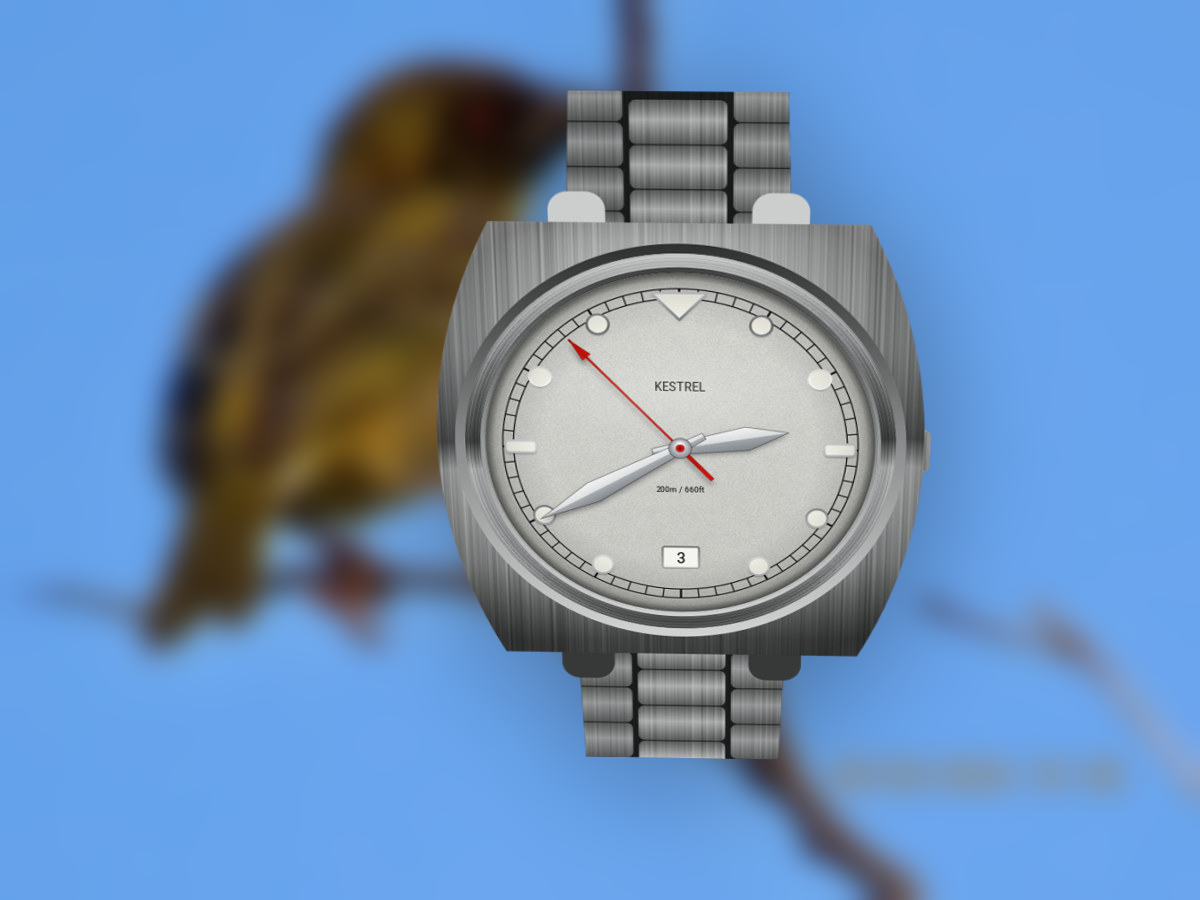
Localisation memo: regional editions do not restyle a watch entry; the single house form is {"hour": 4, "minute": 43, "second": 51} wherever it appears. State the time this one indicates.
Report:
{"hour": 2, "minute": 39, "second": 53}
